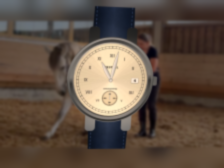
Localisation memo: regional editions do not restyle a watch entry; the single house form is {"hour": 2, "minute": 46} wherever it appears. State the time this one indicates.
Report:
{"hour": 11, "minute": 2}
